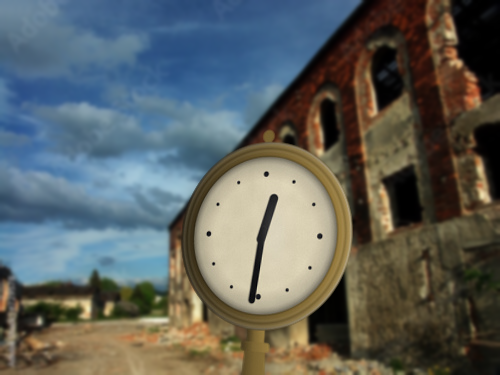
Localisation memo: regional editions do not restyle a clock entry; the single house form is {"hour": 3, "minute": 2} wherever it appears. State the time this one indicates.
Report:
{"hour": 12, "minute": 31}
